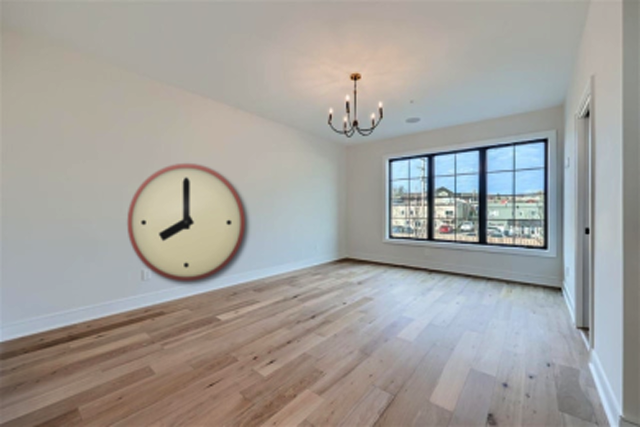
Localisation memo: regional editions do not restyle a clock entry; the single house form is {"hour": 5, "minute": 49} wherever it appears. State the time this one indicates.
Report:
{"hour": 8, "minute": 0}
